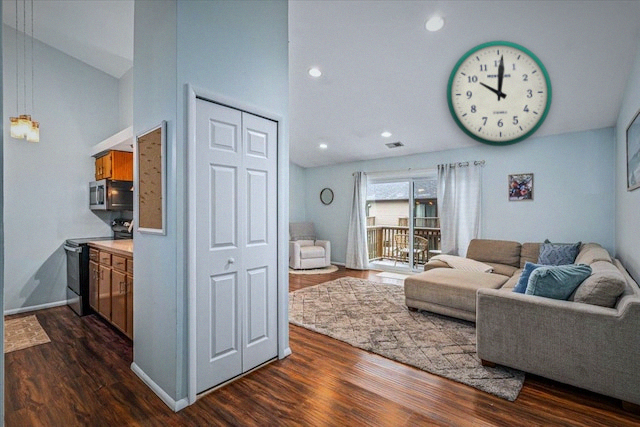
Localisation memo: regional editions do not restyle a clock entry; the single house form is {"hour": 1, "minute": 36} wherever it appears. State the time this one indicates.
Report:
{"hour": 10, "minute": 1}
